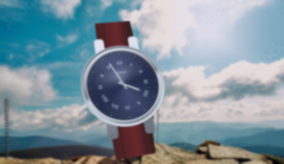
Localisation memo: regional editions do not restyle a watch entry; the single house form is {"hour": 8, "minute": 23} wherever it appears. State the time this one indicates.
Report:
{"hour": 3, "minute": 56}
